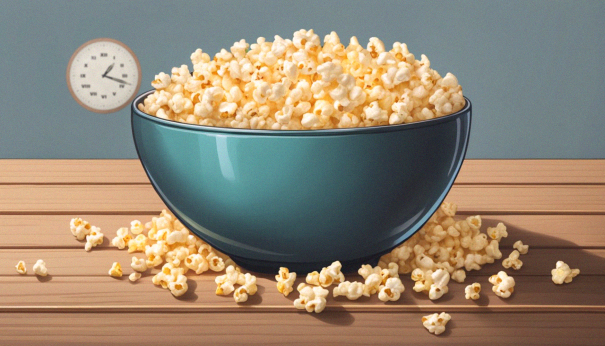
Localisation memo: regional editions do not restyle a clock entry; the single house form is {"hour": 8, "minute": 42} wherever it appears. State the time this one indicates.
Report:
{"hour": 1, "minute": 18}
